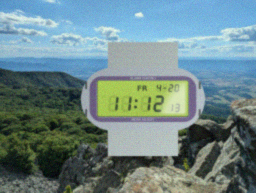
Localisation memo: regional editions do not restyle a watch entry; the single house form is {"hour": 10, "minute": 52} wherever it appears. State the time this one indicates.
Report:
{"hour": 11, "minute": 12}
